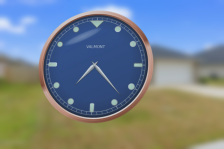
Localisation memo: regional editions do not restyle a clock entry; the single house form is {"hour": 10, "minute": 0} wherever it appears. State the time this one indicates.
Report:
{"hour": 7, "minute": 23}
